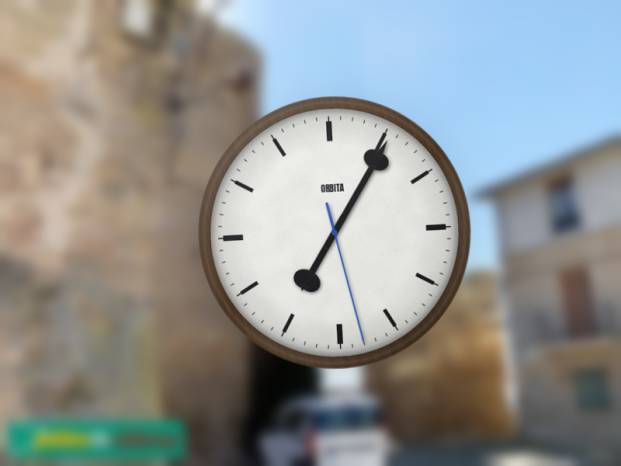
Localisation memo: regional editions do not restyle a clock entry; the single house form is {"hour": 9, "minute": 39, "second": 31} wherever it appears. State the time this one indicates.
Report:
{"hour": 7, "minute": 5, "second": 28}
